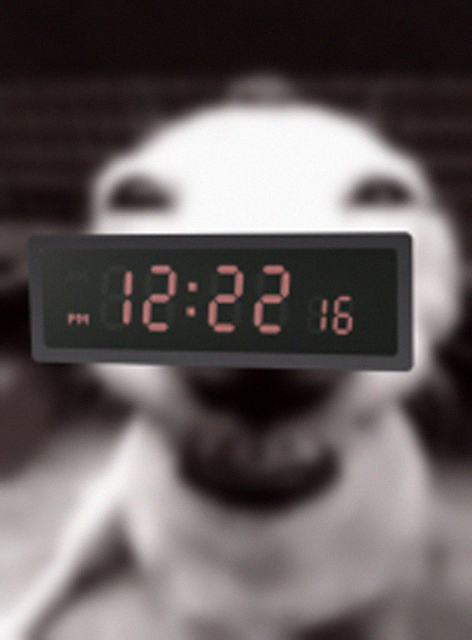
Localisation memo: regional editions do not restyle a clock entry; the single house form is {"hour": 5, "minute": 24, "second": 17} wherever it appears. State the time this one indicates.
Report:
{"hour": 12, "minute": 22, "second": 16}
